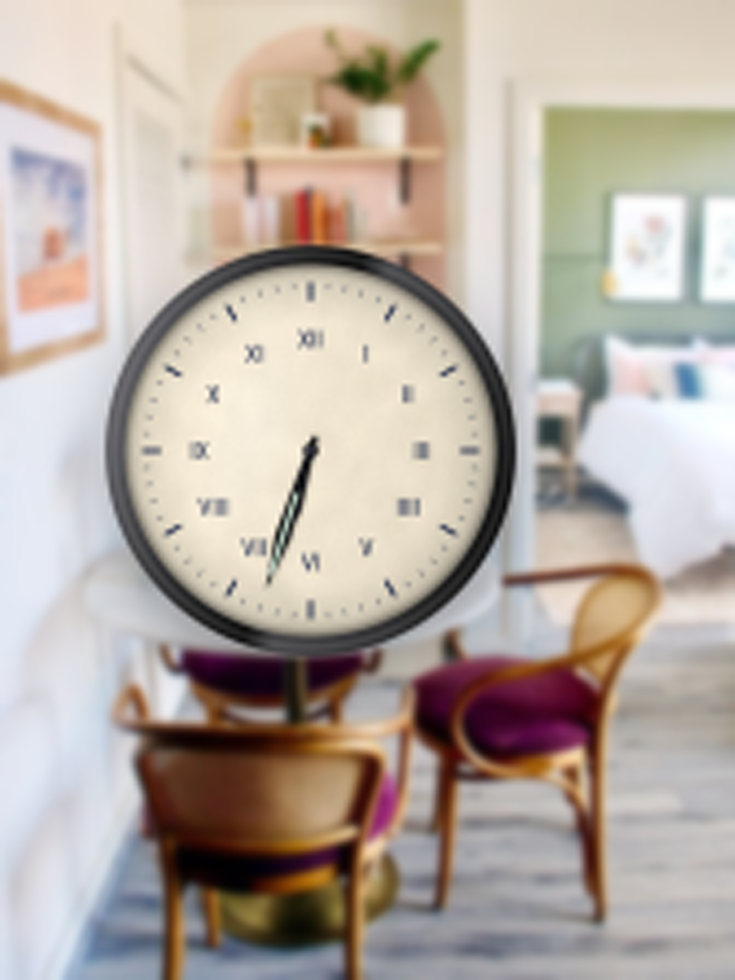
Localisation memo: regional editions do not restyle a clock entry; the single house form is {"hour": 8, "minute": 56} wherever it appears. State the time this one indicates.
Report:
{"hour": 6, "minute": 33}
